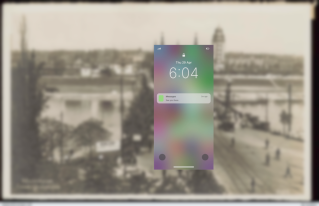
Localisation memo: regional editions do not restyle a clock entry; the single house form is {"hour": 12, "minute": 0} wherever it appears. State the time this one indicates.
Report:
{"hour": 6, "minute": 4}
